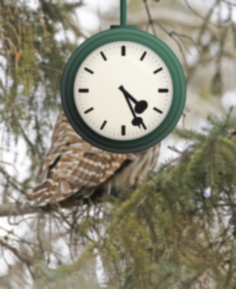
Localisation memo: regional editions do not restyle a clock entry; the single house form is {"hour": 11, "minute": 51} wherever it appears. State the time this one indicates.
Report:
{"hour": 4, "minute": 26}
